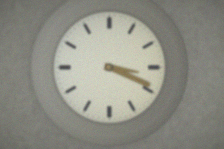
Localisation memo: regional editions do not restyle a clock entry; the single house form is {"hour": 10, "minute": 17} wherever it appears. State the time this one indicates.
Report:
{"hour": 3, "minute": 19}
